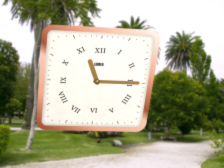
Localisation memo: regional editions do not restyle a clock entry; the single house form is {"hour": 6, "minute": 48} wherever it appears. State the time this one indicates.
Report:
{"hour": 11, "minute": 15}
